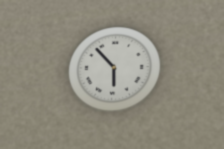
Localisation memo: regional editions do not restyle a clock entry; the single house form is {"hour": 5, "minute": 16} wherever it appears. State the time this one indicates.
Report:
{"hour": 5, "minute": 53}
